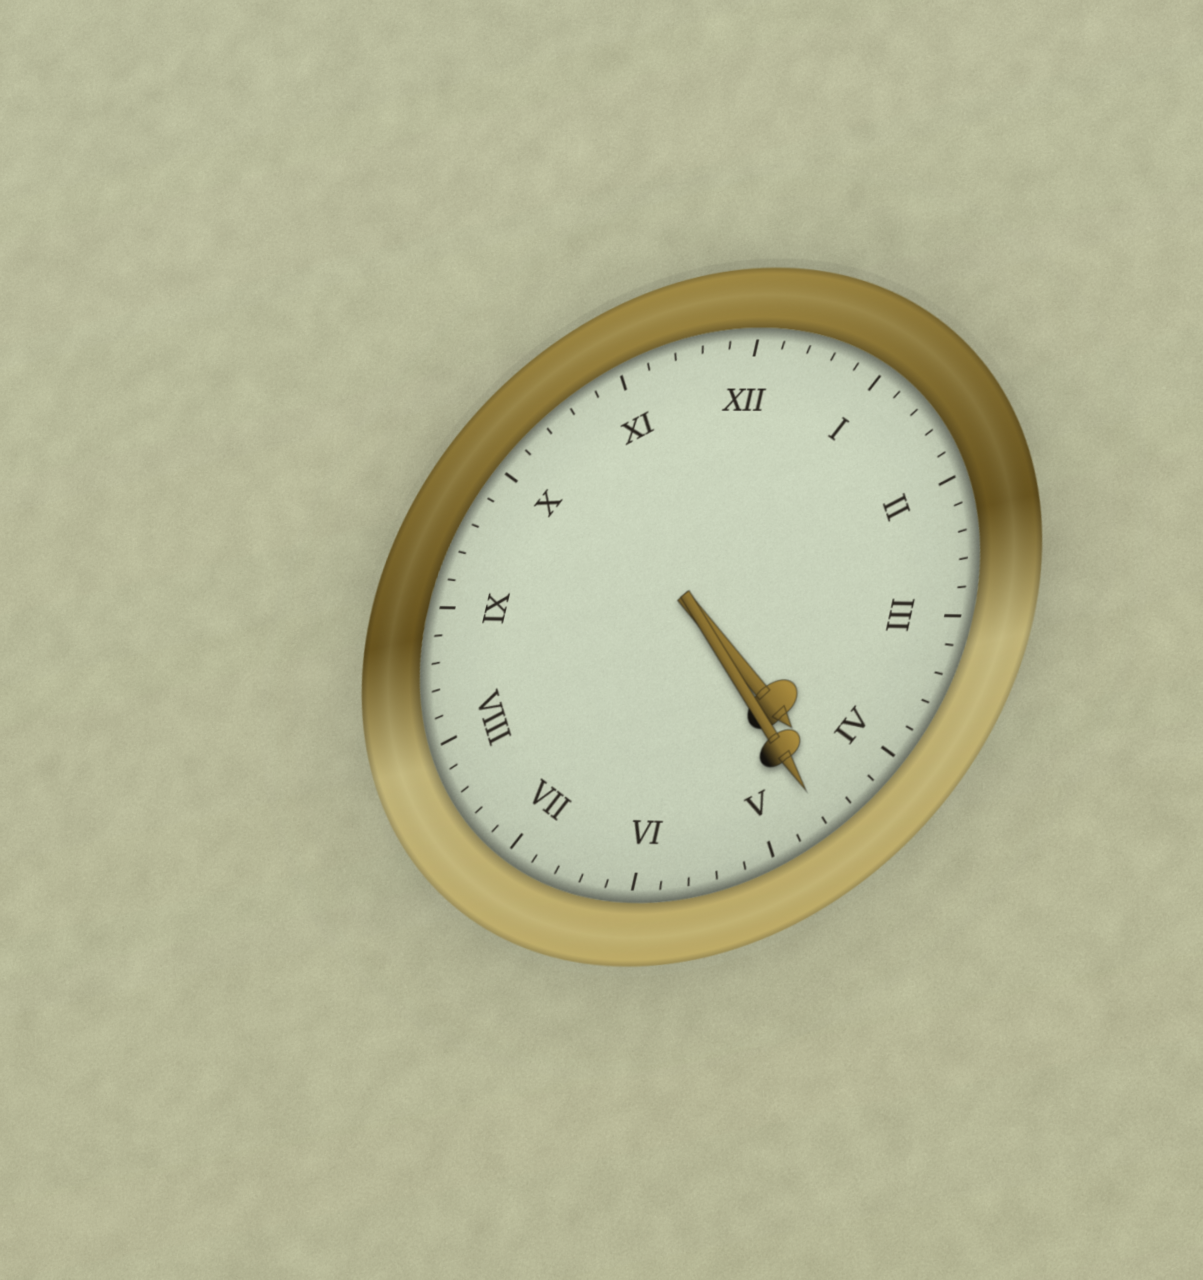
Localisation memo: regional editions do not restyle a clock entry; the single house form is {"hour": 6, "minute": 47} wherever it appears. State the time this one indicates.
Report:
{"hour": 4, "minute": 23}
